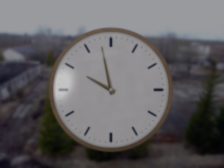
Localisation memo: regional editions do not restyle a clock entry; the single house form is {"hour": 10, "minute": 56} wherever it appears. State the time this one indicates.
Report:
{"hour": 9, "minute": 58}
